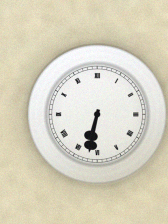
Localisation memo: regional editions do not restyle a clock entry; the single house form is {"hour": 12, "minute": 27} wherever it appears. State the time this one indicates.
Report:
{"hour": 6, "minute": 32}
